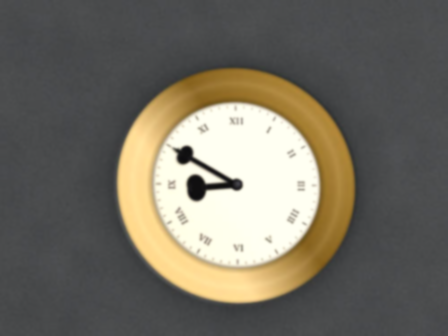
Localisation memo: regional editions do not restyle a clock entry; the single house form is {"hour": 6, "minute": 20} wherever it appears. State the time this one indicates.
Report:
{"hour": 8, "minute": 50}
